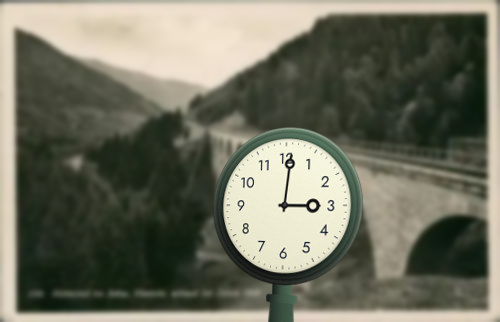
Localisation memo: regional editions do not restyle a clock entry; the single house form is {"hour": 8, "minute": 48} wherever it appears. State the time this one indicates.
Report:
{"hour": 3, "minute": 1}
